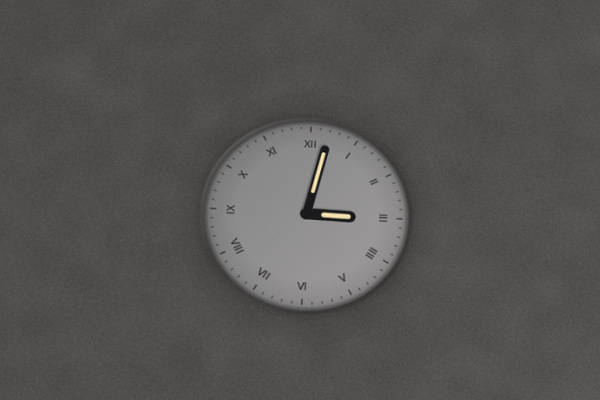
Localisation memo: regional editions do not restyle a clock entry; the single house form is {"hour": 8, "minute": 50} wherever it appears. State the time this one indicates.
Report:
{"hour": 3, "minute": 2}
